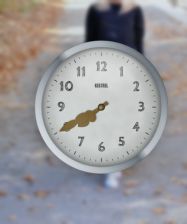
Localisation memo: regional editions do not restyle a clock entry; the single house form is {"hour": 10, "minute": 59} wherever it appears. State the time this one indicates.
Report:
{"hour": 7, "minute": 40}
